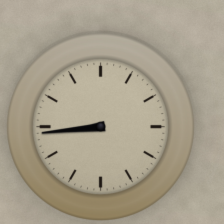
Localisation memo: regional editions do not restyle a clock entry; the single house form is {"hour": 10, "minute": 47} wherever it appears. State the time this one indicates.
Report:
{"hour": 8, "minute": 44}
